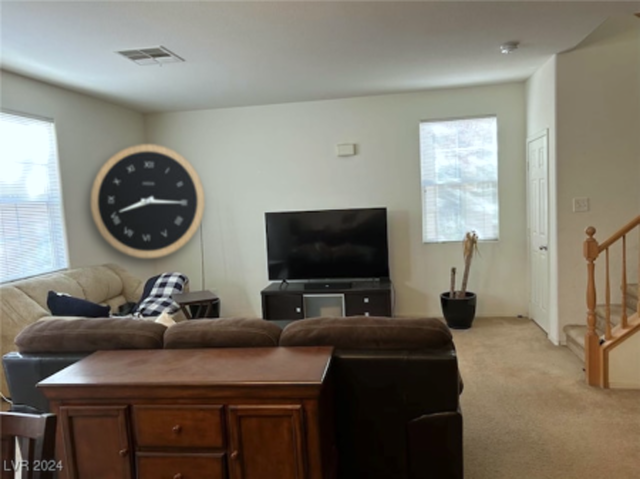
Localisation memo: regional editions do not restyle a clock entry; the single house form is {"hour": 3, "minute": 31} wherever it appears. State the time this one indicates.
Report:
{"hour": 8, "minute": 15}
